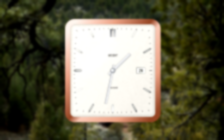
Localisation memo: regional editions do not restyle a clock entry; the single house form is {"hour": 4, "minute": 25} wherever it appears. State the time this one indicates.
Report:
{"hour": 1, "minute": 32}
